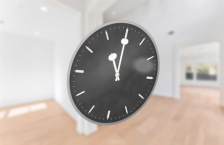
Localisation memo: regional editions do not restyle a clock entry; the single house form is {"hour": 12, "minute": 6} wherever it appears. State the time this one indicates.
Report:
{"hour": 11, "minute": 0}
